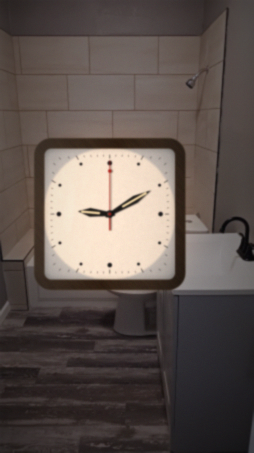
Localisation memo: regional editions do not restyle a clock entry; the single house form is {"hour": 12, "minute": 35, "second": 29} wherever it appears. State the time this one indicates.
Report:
{"hour": 9, "minute": 10, "second": 0}
